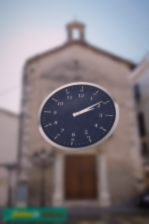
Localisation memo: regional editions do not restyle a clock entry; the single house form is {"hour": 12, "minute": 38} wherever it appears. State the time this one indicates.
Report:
{"hour": 2, "minute": 9}
